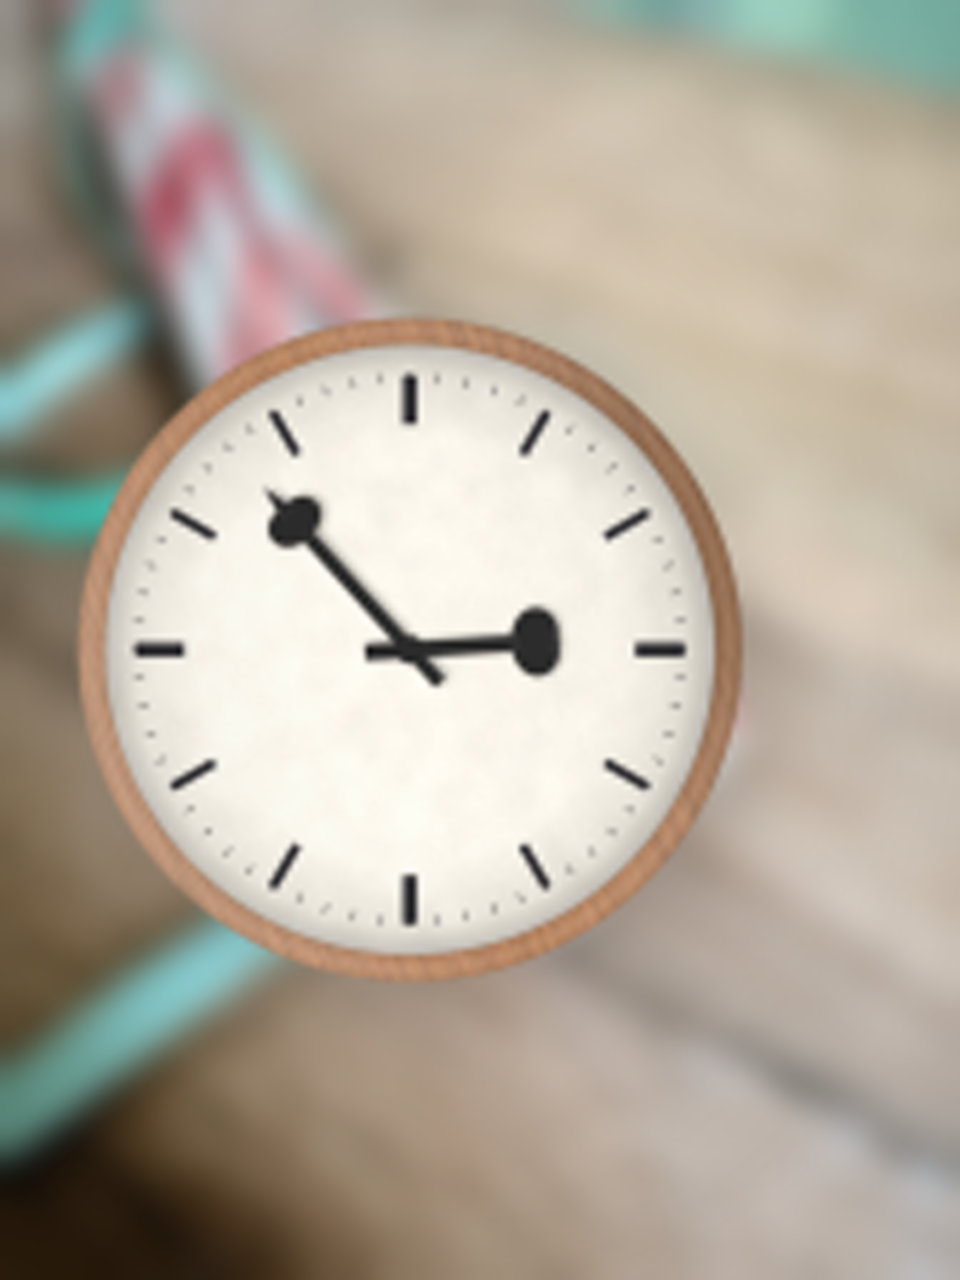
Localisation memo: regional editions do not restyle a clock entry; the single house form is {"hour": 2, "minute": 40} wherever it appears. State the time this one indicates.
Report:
{"hour": 2, "minute": 53}
